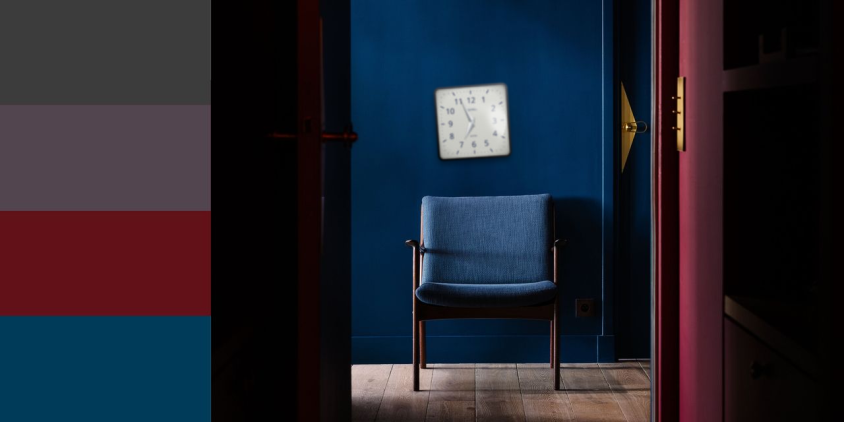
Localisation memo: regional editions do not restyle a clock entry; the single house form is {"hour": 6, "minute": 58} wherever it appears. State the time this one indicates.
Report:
{"hour": 6, "minute": 56}
